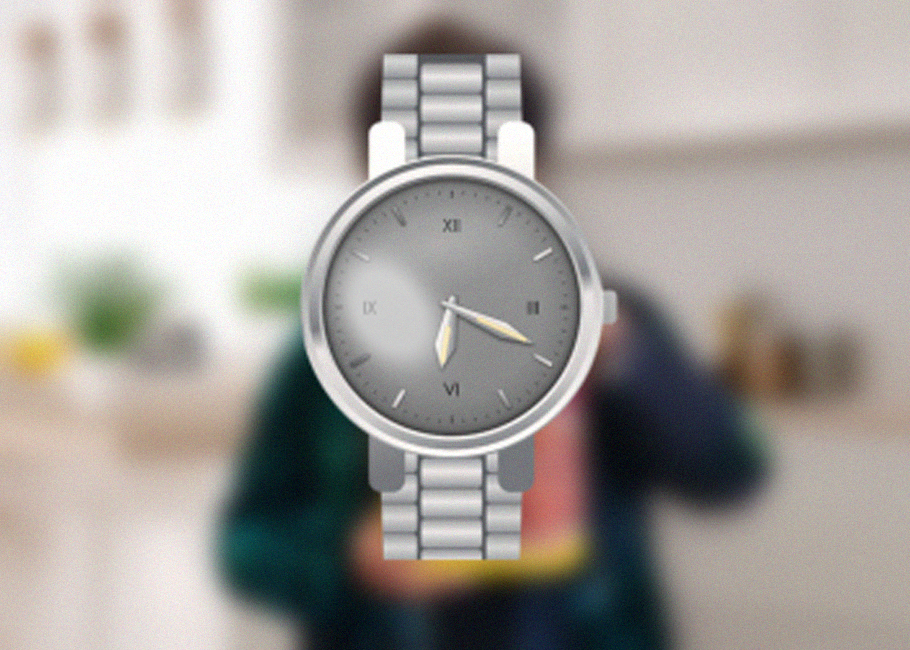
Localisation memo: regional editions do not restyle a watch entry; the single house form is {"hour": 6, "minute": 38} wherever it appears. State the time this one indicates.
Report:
{"hour": 6, "minute": 19}
